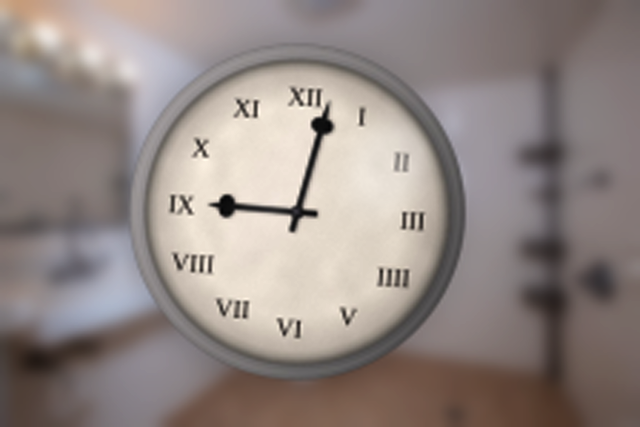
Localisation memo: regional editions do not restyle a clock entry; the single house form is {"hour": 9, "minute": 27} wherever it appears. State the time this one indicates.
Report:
{"hour": 9, "minute": 2}
